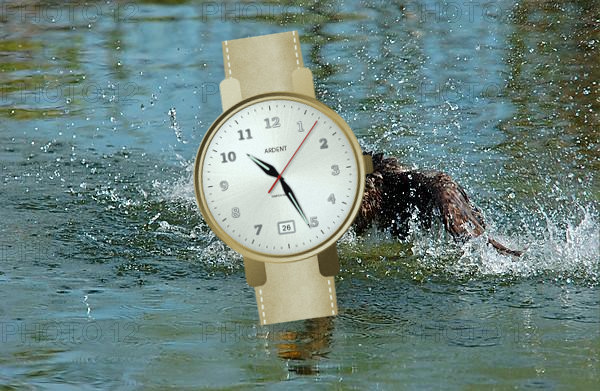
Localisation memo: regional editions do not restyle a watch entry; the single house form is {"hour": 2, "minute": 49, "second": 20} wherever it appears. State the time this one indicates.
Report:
{"hour": 10, "minute": 26, "second": 7}
